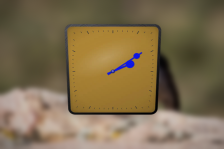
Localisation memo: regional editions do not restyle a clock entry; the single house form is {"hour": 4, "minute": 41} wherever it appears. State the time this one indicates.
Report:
{"hour": 2, "minute": 9}
